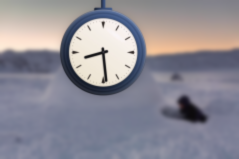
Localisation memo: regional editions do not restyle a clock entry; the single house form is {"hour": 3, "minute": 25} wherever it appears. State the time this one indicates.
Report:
{"hour": 8, "minute": 29}
